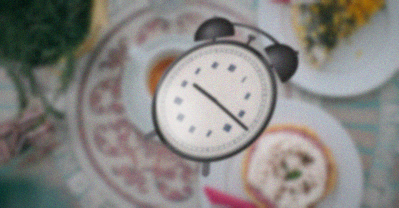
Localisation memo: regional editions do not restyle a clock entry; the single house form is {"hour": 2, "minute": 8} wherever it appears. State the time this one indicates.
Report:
{"hour": 9, "minute": 17}
